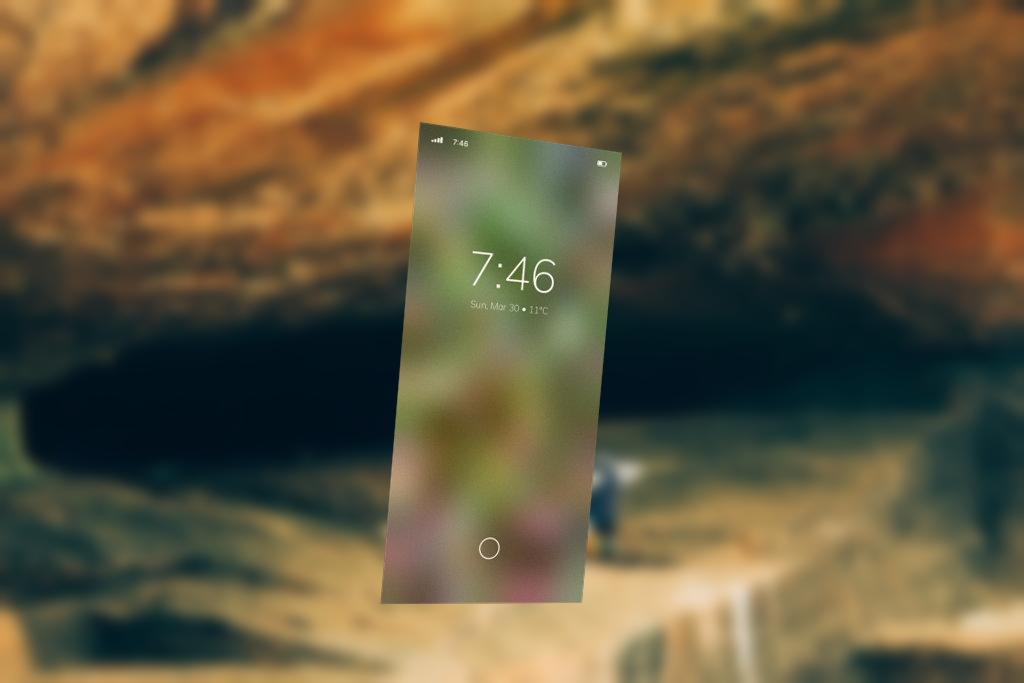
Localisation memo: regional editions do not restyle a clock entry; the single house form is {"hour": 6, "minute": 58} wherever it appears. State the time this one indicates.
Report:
{"hour": 7, "minute": 46}
